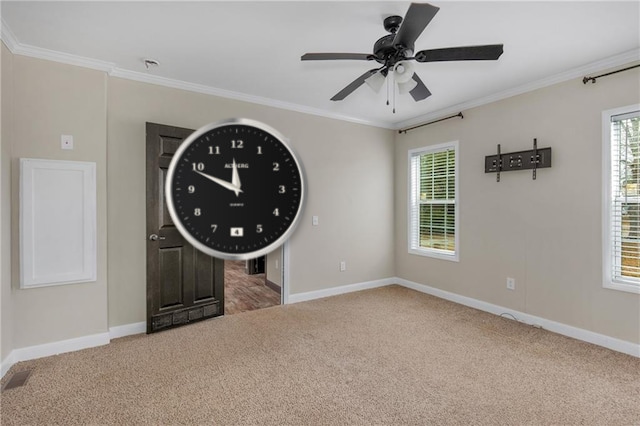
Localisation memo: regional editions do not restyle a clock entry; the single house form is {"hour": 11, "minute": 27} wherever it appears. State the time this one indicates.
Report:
{"hour": 11, "minute": 49}
